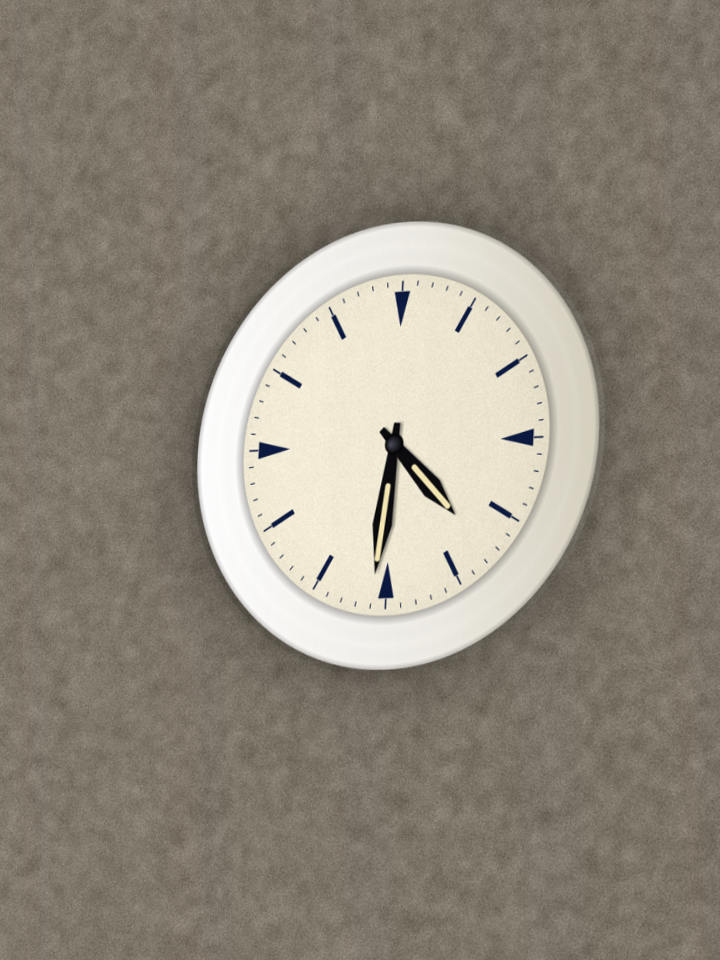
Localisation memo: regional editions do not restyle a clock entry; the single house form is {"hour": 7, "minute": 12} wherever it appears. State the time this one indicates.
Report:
{"hour": 4, "minute": 31}
